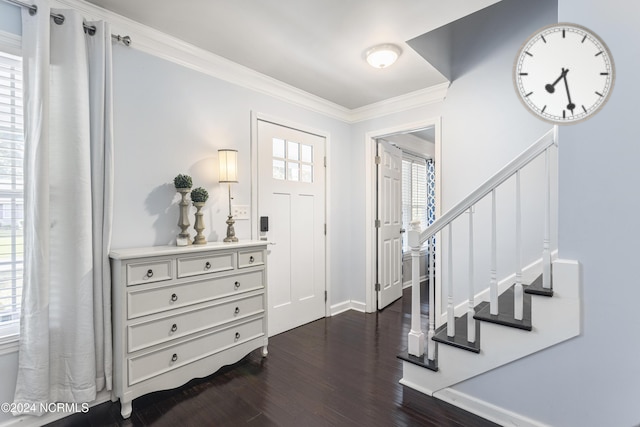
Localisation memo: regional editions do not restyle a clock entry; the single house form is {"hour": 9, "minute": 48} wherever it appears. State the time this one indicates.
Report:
{"hour": 7, "minute": 28}
